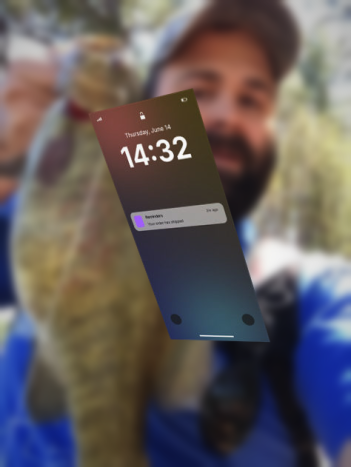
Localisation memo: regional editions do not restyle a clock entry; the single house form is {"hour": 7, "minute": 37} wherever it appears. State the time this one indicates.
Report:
{"hour": 14, "minute": 32}
